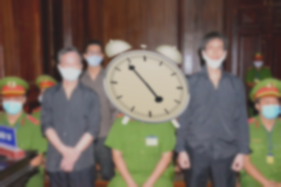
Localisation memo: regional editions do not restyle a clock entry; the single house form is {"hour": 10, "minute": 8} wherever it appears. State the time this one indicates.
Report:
{"hour": 4, "minute": 54}
